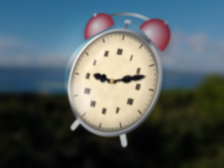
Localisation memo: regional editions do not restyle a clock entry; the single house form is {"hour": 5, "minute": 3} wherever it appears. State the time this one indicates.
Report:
{"hour": 9, "minute": 12}
